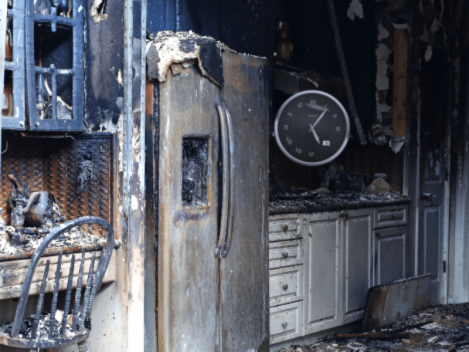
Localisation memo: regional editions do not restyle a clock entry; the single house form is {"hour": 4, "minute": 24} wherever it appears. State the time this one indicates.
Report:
{"hour": 5, "minute": 6}
